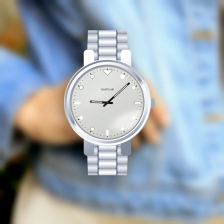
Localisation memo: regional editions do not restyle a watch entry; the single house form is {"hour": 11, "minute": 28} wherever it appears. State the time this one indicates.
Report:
{"hour": 9, "minute": 8}
